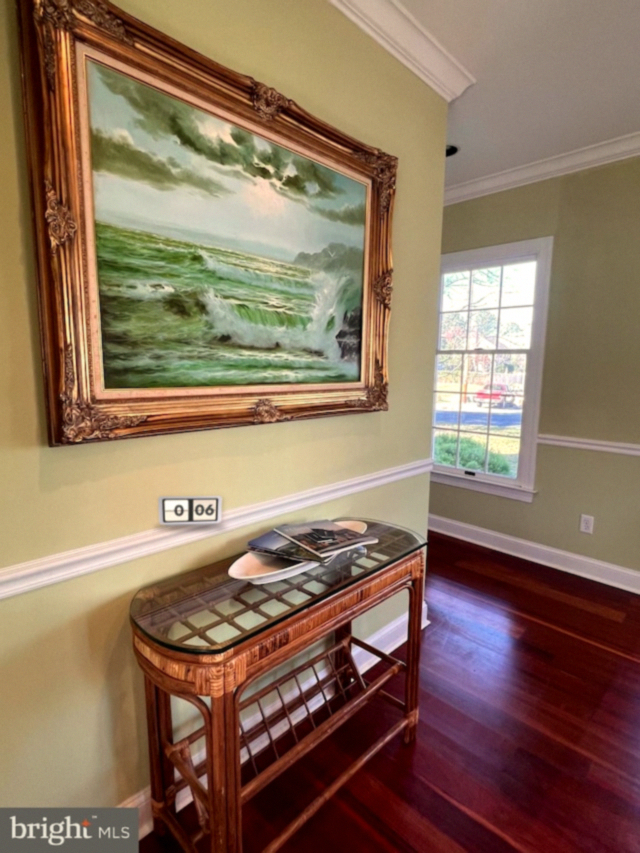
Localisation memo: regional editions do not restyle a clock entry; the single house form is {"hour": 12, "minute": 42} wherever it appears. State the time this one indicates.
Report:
{"hour": 0, "minute": 6}
